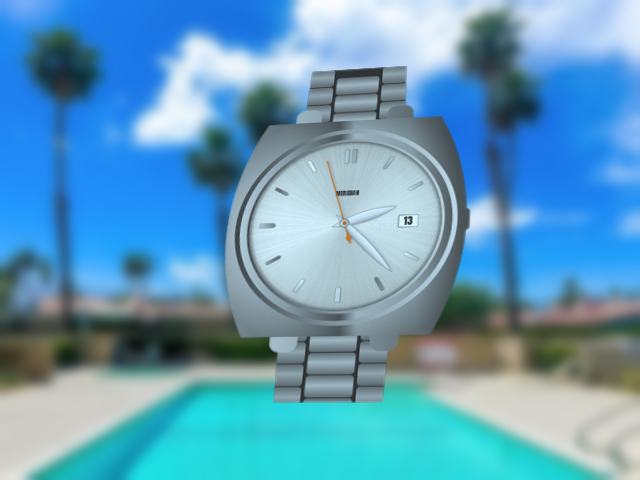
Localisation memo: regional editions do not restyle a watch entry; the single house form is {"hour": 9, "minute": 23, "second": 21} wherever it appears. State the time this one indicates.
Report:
{"hour": 2, "minute": 22, "second": 57}
